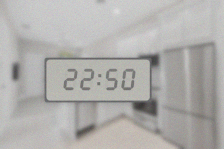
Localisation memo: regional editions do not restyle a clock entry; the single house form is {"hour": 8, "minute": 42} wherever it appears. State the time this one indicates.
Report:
{"hour": 22, "minute": 50}
